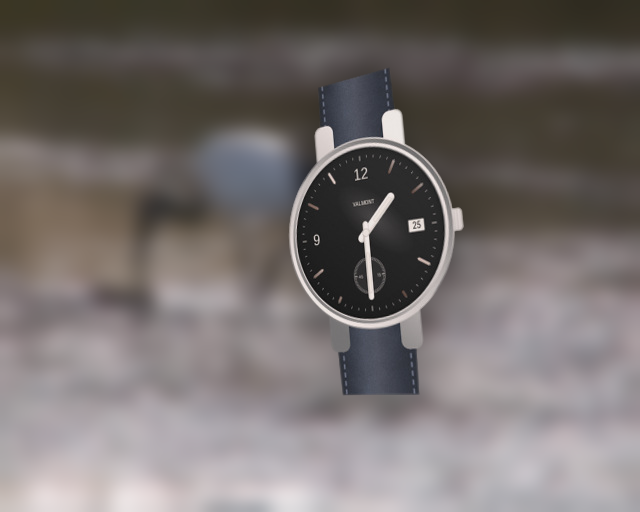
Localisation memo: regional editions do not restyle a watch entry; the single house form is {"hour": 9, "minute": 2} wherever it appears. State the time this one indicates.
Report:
{"hour": 1, "minute": 30}
